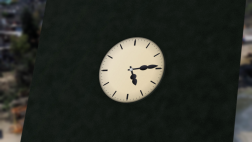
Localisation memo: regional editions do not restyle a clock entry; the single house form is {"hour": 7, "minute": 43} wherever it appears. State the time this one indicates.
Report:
{"hour": 5, "minute": 14}
